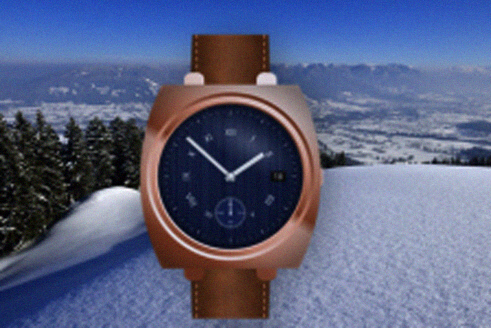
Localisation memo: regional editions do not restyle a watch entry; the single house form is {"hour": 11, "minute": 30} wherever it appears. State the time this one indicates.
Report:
{"hour": 1, "minute": 52}
